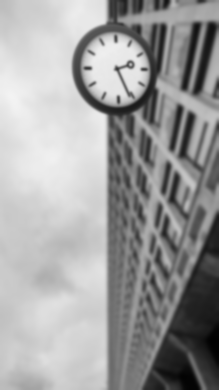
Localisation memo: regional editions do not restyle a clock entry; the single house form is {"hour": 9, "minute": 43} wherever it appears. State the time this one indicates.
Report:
{"hour": 2, "minute": 26}
